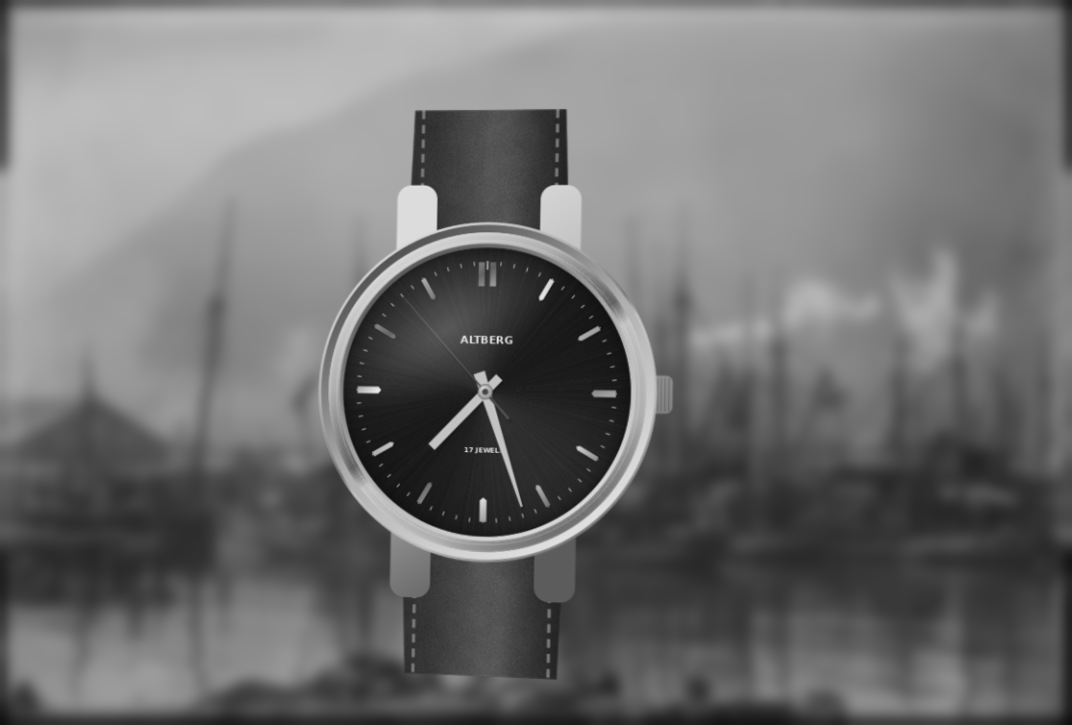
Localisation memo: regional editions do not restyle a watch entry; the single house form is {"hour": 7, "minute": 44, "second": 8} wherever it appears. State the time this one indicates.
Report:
{"hour": 7, "minute": 26, "second": 53}
